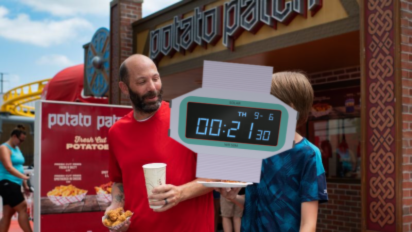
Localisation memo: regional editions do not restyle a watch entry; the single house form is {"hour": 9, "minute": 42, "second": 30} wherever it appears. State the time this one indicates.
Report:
{"hour": 0, "minute": 21, "second": 30}
